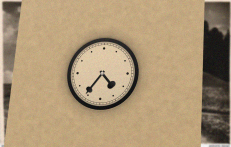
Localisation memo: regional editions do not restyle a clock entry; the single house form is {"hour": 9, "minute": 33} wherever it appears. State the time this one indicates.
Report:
{"hour": 4, "minute": 36}
